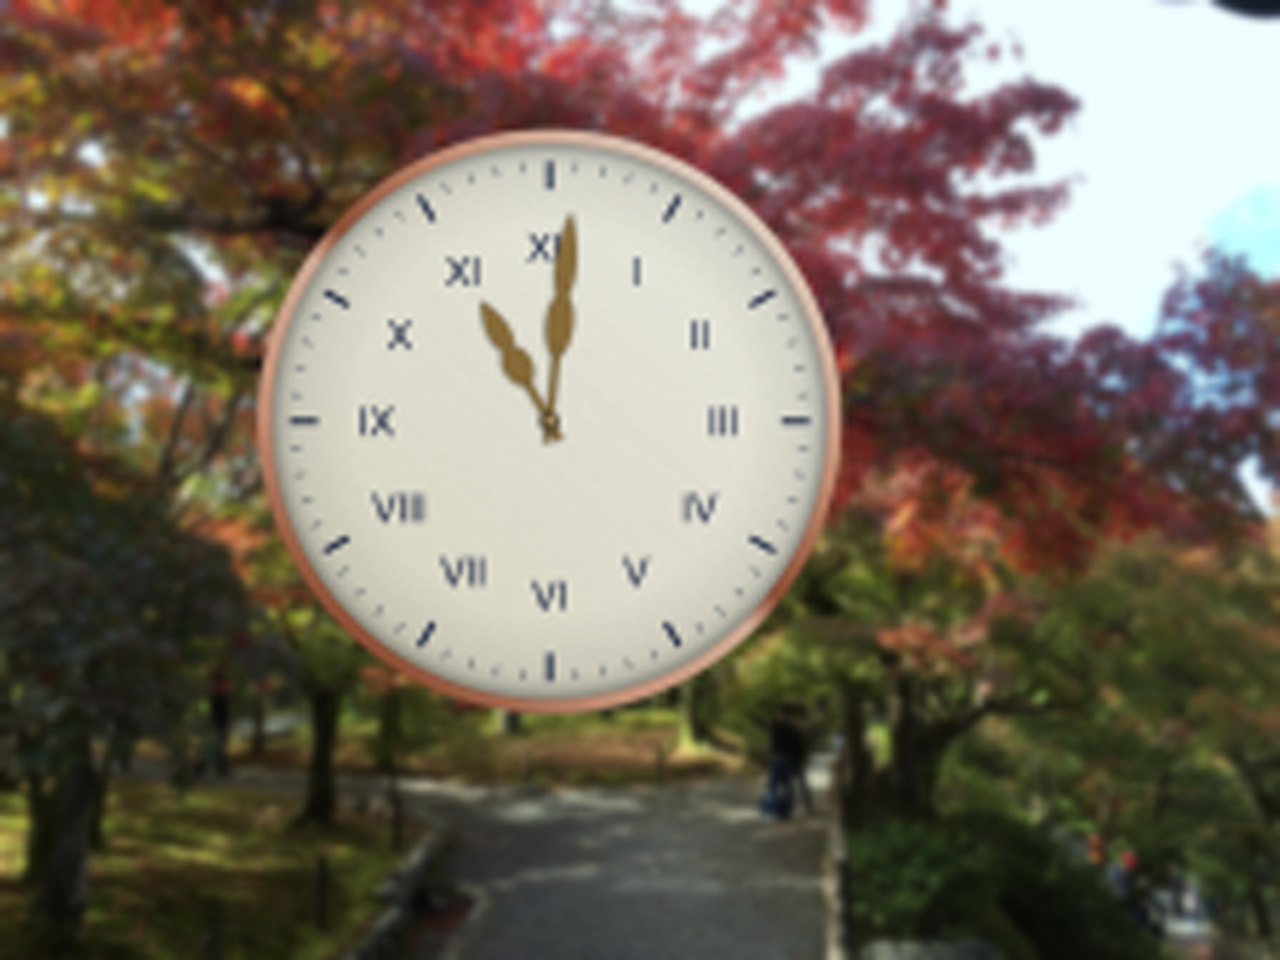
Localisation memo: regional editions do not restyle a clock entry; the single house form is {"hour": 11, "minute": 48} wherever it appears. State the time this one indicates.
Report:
{"hour": 11, "minute": 1}
